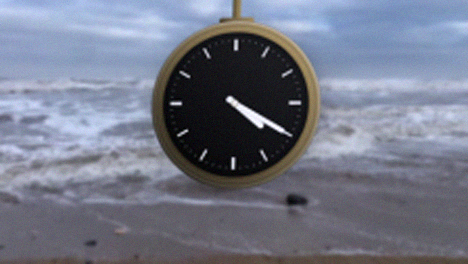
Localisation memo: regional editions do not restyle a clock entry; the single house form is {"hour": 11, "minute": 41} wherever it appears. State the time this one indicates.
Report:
{"hour": 4, "minute": 20}
